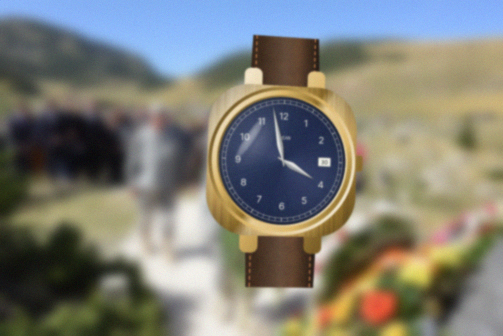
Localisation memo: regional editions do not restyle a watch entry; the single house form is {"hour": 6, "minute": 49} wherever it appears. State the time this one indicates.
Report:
{"hour": 3, "minute": 58}
